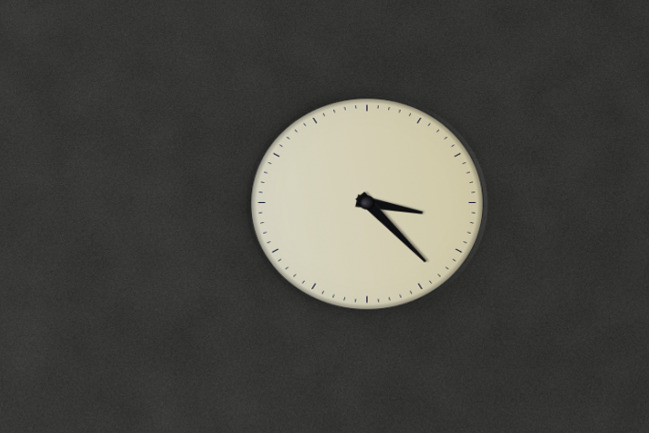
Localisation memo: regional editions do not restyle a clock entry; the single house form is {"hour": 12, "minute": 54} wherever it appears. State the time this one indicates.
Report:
{"hour": 3, "minute": 23}
